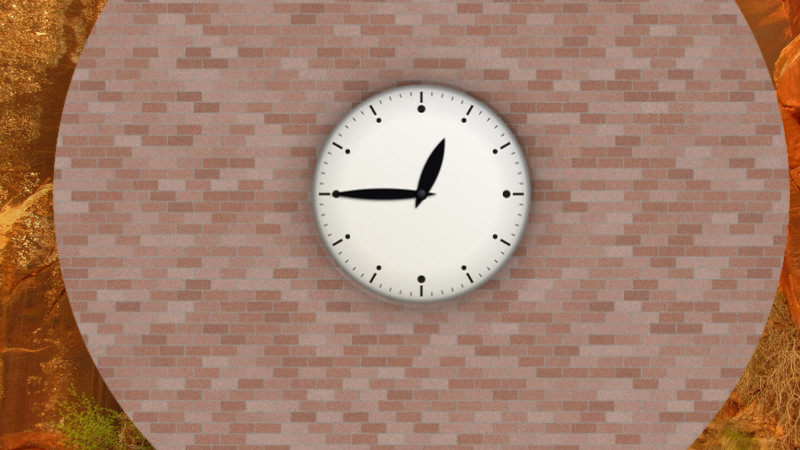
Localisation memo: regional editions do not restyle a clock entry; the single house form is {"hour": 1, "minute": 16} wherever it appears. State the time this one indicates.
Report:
{"hour": 12, "minute": 45}
